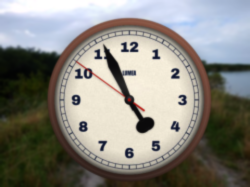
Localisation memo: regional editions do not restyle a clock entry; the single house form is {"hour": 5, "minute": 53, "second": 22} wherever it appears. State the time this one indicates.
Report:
{"hour": 4, "minute": 55, "second": 51}
